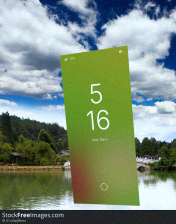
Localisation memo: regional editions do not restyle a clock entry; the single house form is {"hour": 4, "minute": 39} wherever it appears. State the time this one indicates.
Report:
{"hour": 5, "minute": 16}
